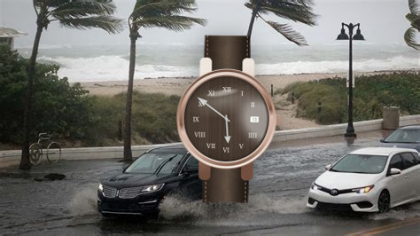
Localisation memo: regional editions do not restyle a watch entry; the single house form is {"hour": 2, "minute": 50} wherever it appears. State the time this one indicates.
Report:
{"hour": 5, "minute": 51}
